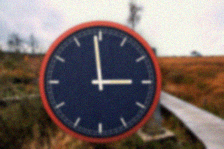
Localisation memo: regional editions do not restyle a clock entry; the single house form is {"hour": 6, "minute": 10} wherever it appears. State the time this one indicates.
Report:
{"hour": 2, "minute": 59}
